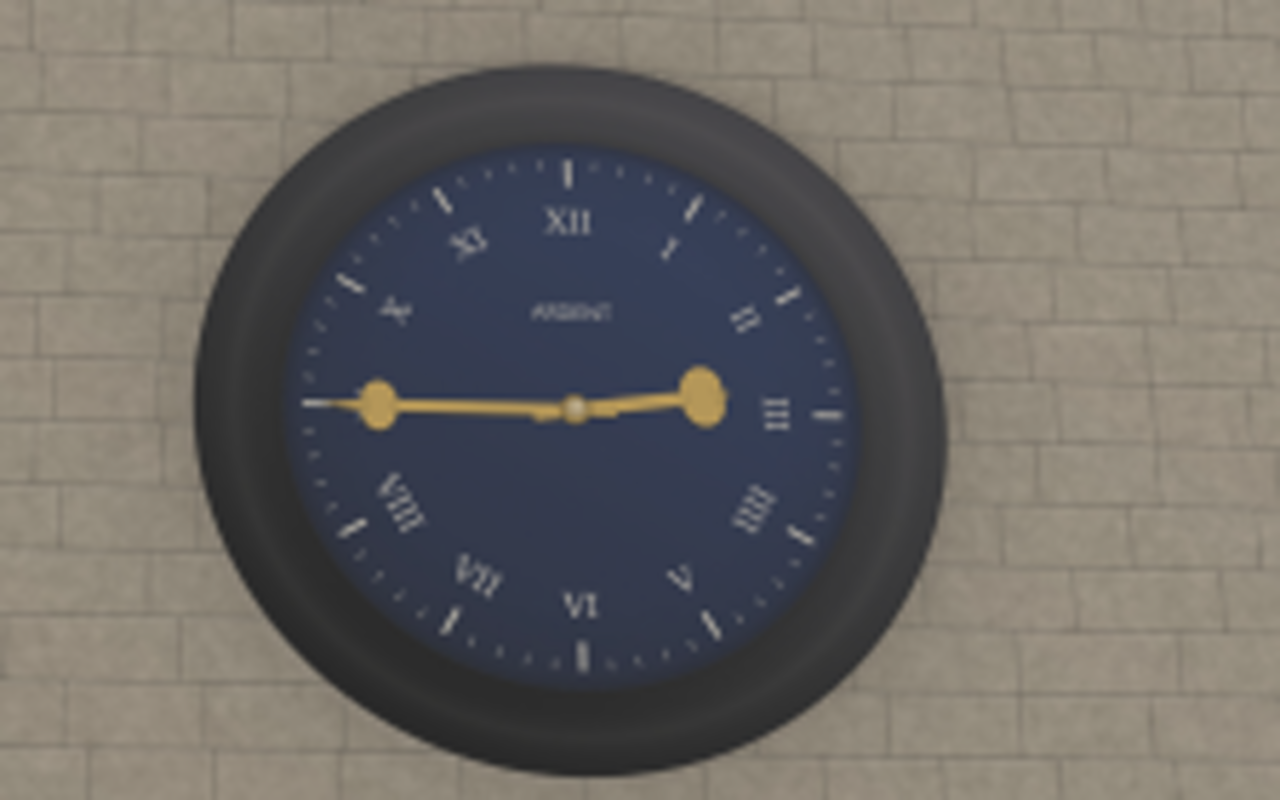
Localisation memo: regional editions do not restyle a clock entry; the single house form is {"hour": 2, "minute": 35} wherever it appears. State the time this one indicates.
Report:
{"hour": 2, "minute": 45}
